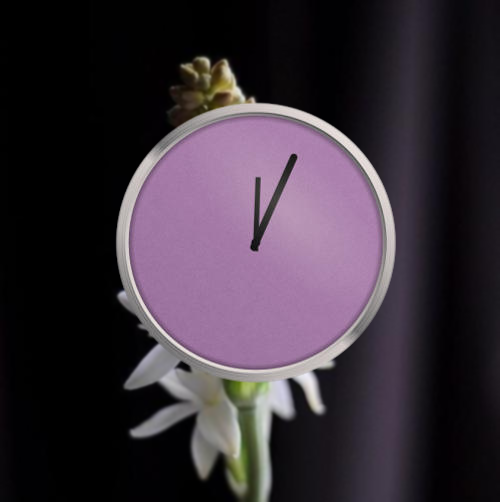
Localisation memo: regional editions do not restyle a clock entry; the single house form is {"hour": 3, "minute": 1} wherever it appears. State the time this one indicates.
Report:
{"hour": 12, "minute": 4}
